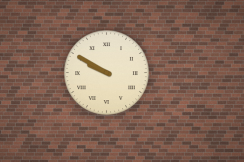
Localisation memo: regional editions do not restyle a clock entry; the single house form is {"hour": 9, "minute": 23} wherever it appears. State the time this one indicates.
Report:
{"hour": 9, "minute": 50}
